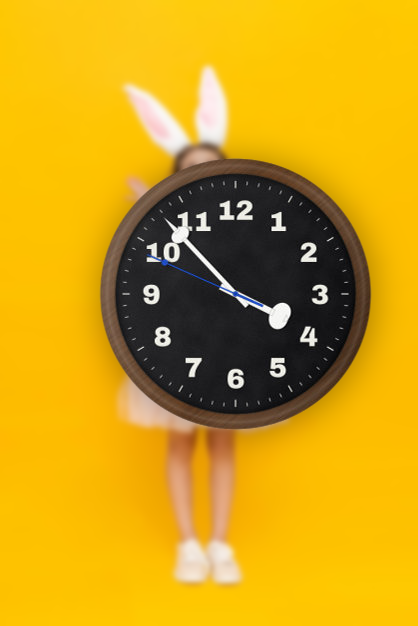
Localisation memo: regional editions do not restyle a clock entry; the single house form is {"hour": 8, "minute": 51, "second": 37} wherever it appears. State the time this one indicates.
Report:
{"hour": 3, "minute": 52, "second": 49}
